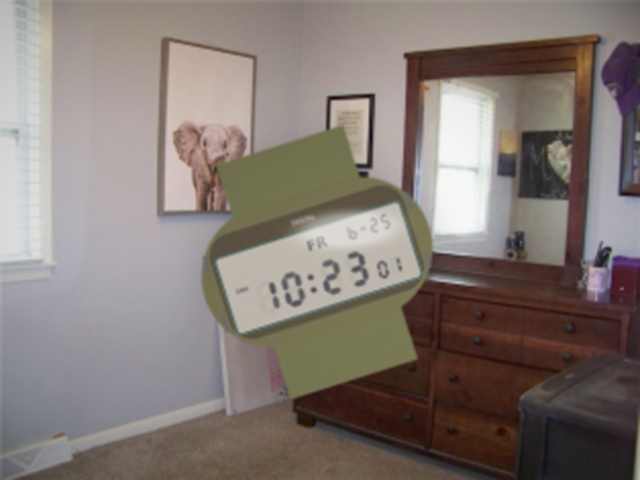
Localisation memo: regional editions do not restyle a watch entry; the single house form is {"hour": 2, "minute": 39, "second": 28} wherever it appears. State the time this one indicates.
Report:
{"hour": 10, "minute": 23, "second": 1}
